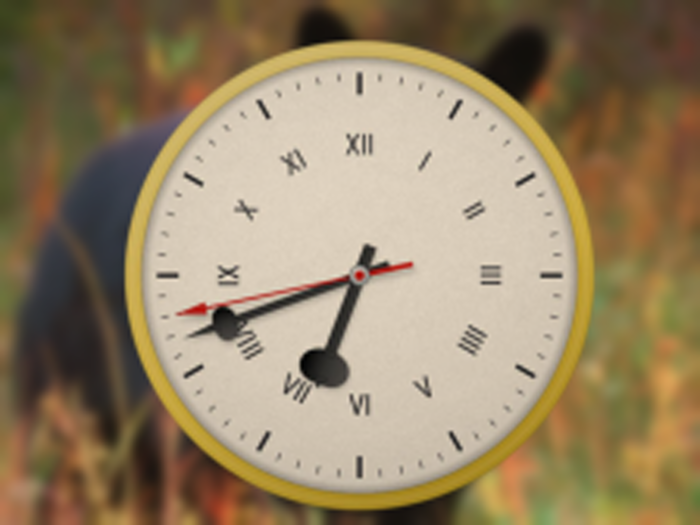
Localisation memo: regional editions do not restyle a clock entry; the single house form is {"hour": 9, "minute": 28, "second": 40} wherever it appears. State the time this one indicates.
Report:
{"hour": 6, "minute": 41, "second": 43}
